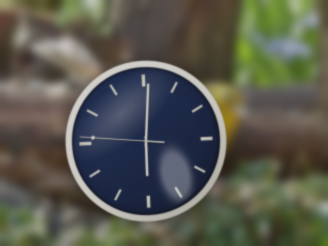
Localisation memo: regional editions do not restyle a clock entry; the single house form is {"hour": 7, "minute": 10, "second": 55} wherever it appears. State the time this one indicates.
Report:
{"hour": 6, "minute": 0, "second": 46}
